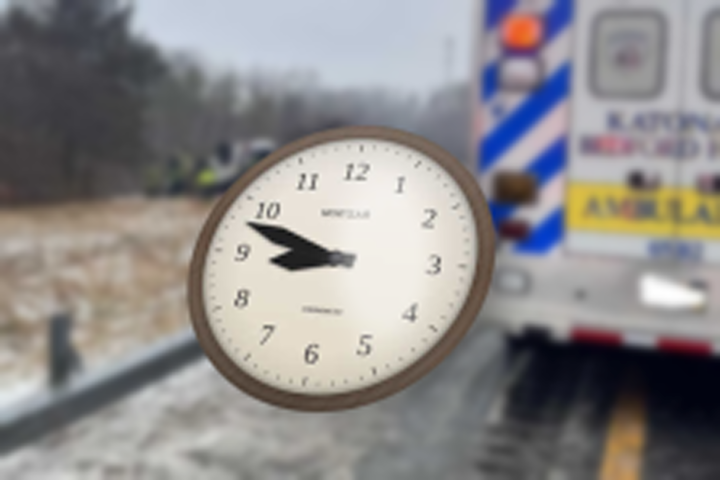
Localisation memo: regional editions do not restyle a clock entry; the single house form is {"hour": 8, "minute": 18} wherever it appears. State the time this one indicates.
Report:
{"hour": 8, "minute": 48}
